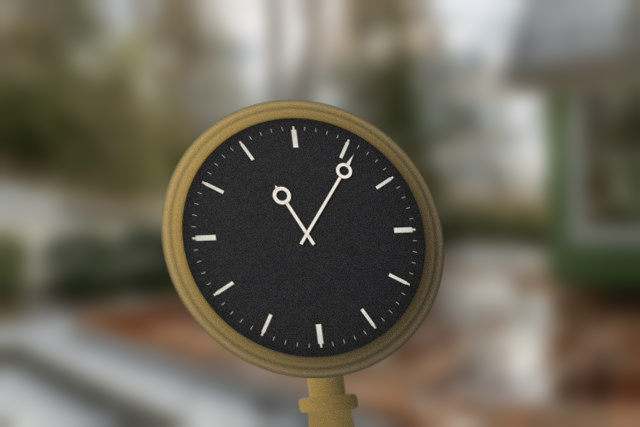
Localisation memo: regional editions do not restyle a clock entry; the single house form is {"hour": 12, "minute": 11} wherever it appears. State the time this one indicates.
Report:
{"hour": 11, "minute": 6}
